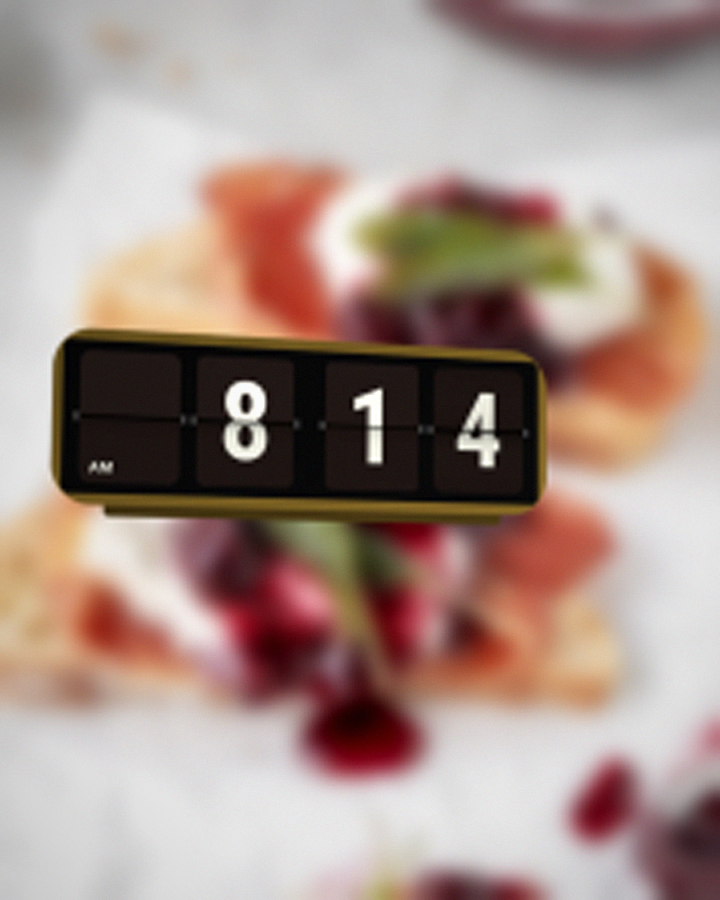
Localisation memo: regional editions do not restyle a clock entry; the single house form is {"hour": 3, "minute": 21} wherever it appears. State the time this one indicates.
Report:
{"hour": 8, "minute": 14}
